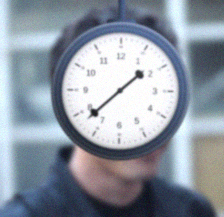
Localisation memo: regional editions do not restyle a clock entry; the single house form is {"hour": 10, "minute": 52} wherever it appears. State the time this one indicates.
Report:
{"hour": 1, "minute": 38}
